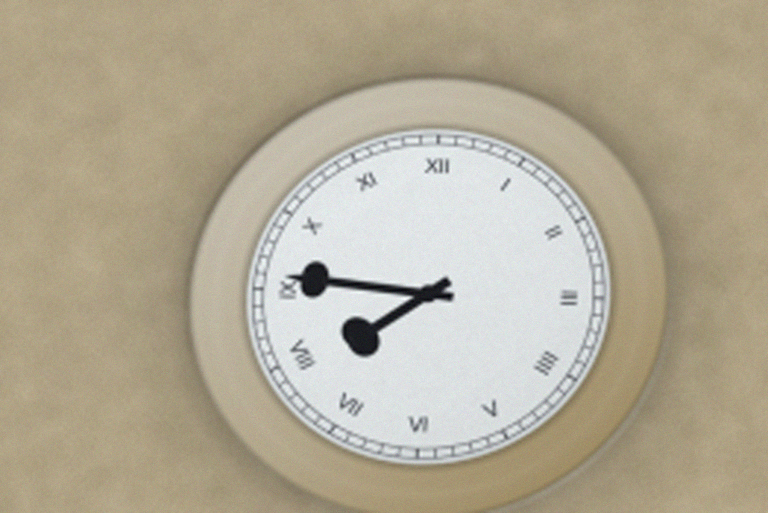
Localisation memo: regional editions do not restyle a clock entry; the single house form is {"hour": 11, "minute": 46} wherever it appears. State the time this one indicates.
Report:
{"hour": 7, "minute": 46}
